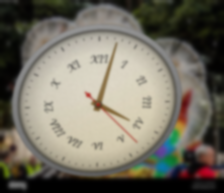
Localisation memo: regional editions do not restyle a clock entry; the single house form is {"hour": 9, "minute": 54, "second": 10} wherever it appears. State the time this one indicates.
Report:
{"hour": 4, "minute": 2, "second": 23}
